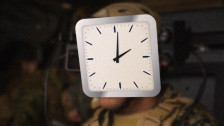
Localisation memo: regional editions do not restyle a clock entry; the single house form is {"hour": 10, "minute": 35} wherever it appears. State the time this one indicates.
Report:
{"hour": 2, "minute": 1}
